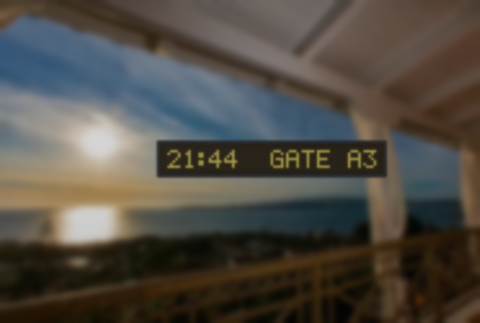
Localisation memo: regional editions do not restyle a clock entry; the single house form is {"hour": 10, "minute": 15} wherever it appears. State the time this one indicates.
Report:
{"hour": 21, "minute": 44}
